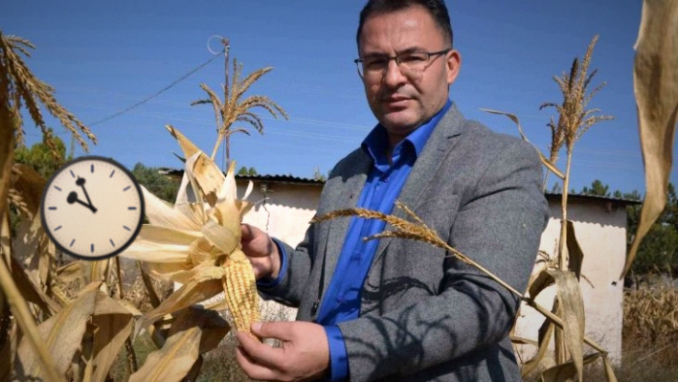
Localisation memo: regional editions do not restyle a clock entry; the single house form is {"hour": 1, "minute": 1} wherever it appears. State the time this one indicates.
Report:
{"hour": 9, "minute": 56}
